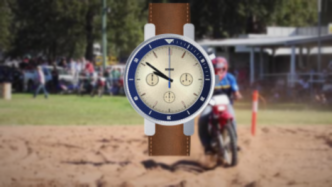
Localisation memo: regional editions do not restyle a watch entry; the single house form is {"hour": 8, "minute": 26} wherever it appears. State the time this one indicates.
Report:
{"hour": 9, "minute": 51}
